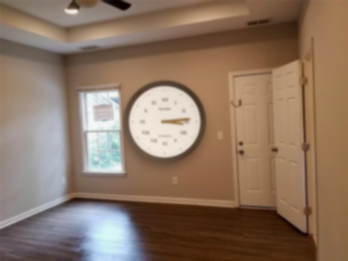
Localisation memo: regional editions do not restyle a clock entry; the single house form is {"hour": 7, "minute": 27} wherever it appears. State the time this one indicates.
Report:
{"hour": 3, "minute": 14}
